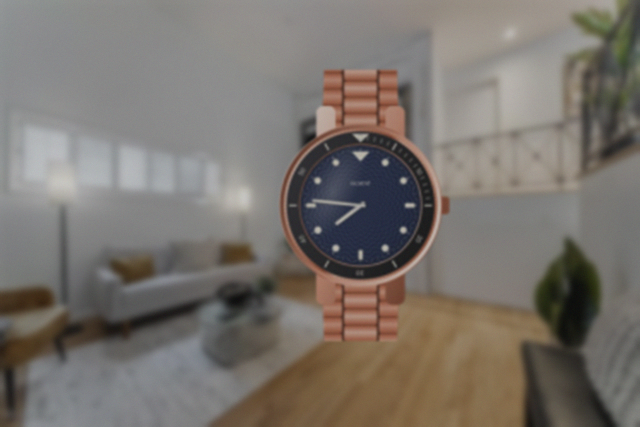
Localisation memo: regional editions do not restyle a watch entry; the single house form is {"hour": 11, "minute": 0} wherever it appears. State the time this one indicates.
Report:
{"hour": 7, "minute": 46}
